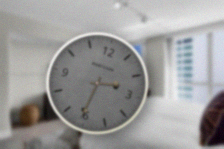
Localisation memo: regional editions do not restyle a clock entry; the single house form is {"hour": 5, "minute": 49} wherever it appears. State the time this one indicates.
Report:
{"hour": 2, "minute": 31}
